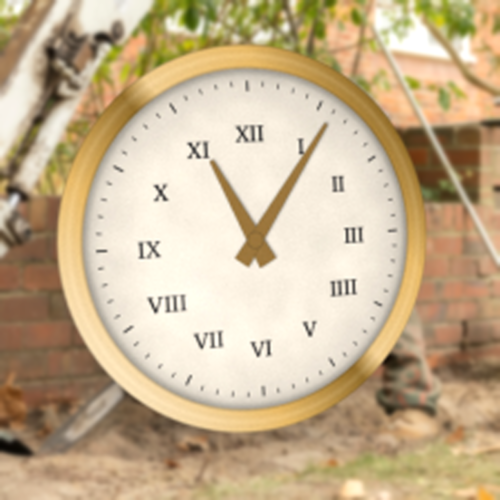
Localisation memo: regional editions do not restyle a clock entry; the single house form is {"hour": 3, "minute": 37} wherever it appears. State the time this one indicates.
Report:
{"hour": 11, "minute": 6}
